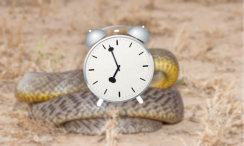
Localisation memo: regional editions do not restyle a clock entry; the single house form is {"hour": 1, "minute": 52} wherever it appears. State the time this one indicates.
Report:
{"hour": 6, "minute": 57}
